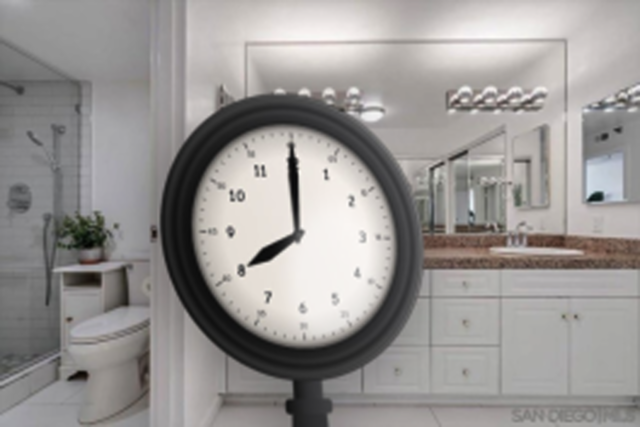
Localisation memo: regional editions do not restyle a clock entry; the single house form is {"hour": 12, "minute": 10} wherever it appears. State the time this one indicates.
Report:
{"hour": 8, "minute": 0}
